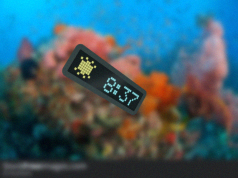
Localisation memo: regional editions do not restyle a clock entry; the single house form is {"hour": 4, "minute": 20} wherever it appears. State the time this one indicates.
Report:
{"hour": 8, "minute": 37}
